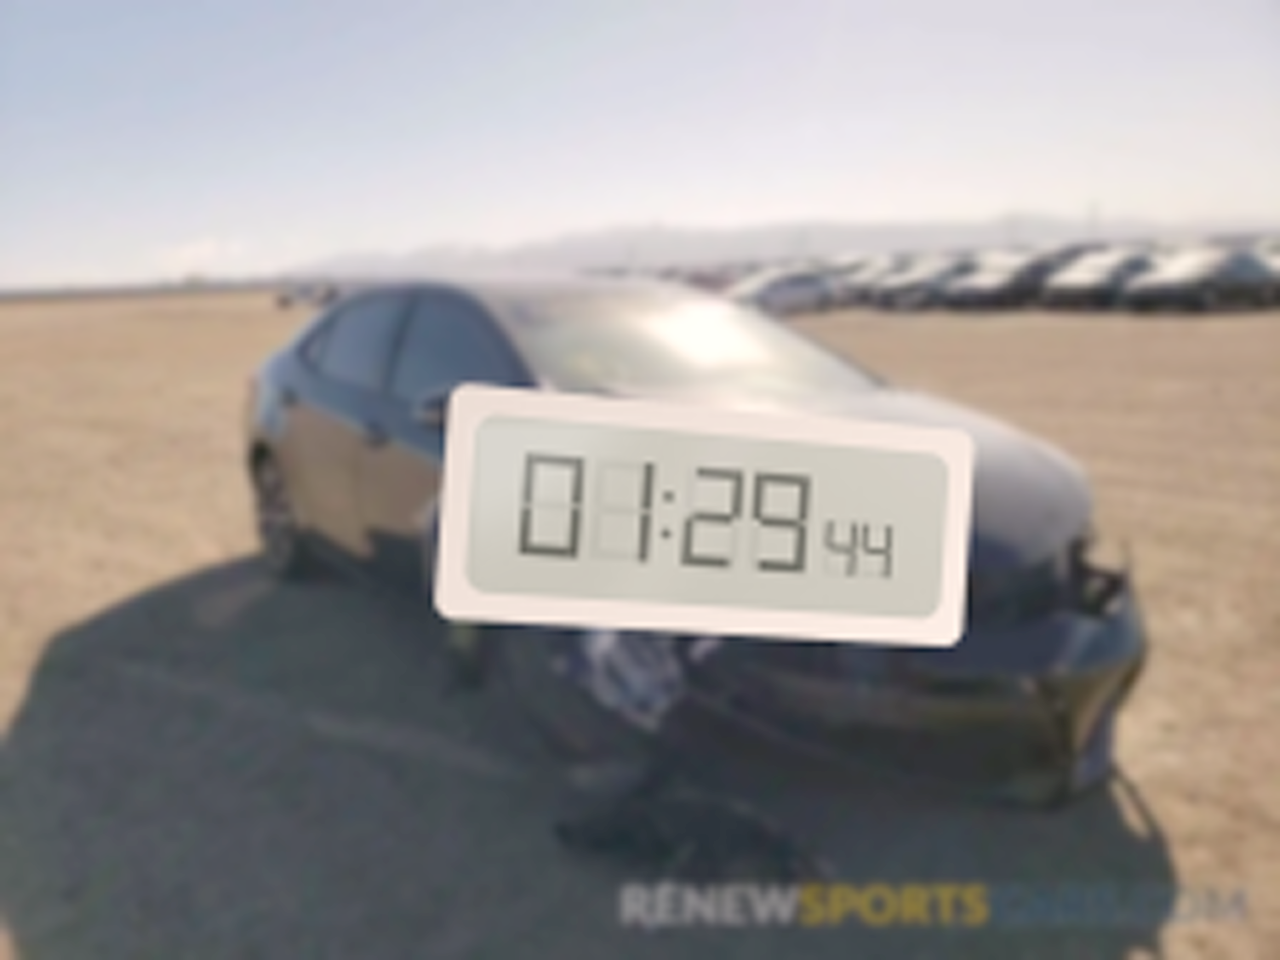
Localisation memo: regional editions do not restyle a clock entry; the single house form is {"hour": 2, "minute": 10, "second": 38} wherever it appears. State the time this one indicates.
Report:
{"hour": 1, "minute": 29, "second": 44}
